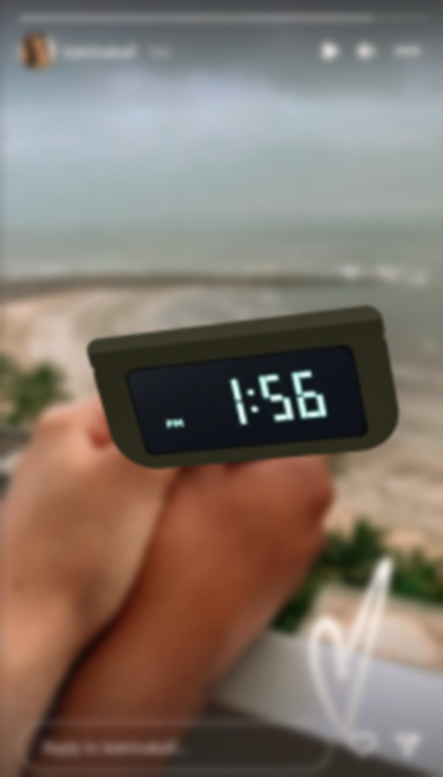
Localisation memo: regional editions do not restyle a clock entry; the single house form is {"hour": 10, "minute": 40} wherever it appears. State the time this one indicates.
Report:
{"hour": 1, "minute": 56}
